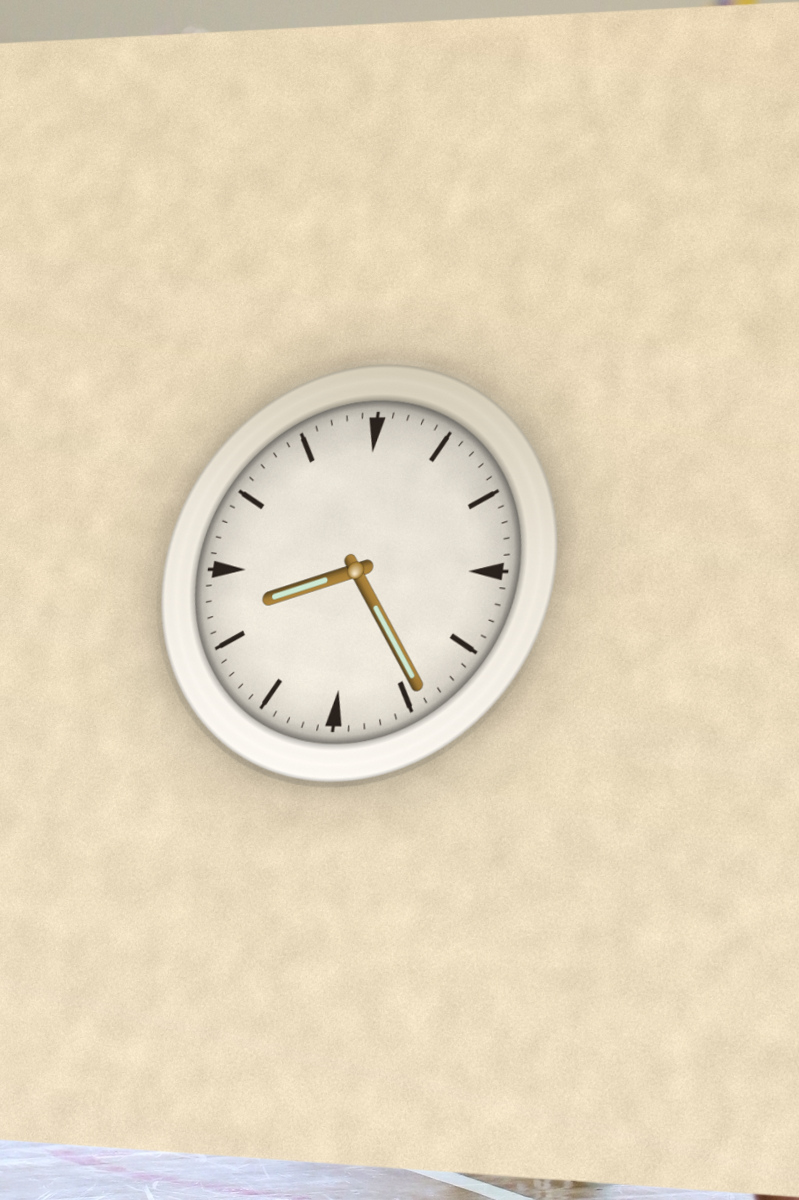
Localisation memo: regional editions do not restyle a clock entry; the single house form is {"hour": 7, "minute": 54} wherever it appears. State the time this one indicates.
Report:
{"hour": 8, "minute": 24}
